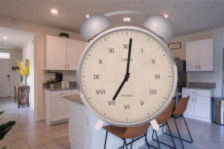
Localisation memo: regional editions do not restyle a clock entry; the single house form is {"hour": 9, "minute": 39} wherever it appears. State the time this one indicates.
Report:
{"hour": 7, "minute": 1}
